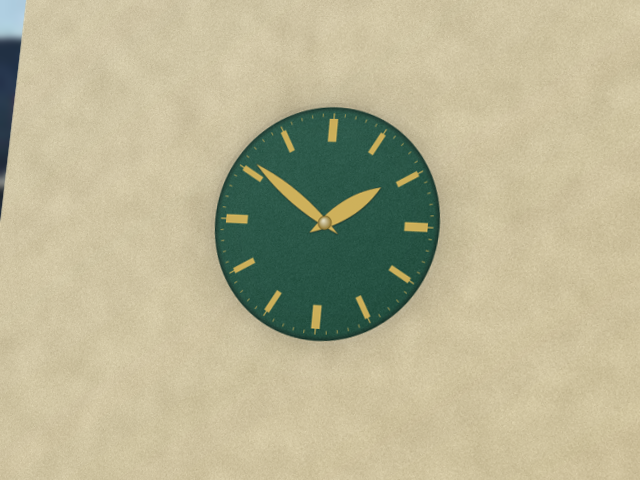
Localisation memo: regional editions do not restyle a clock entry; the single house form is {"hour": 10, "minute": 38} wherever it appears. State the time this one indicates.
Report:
{"hour": 1, "minute": 51}
